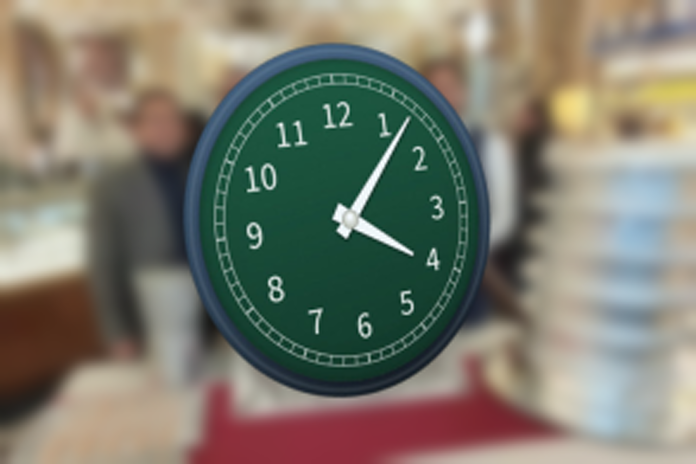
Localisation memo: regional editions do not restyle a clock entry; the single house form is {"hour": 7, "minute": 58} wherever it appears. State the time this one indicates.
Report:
{"hour": 4, "minute": 7}
